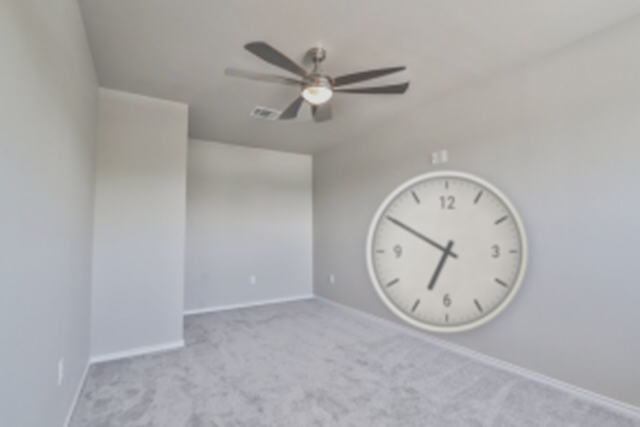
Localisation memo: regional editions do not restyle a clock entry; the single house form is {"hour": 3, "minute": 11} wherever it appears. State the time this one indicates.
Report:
{"hour": 6, "minute": 50}
